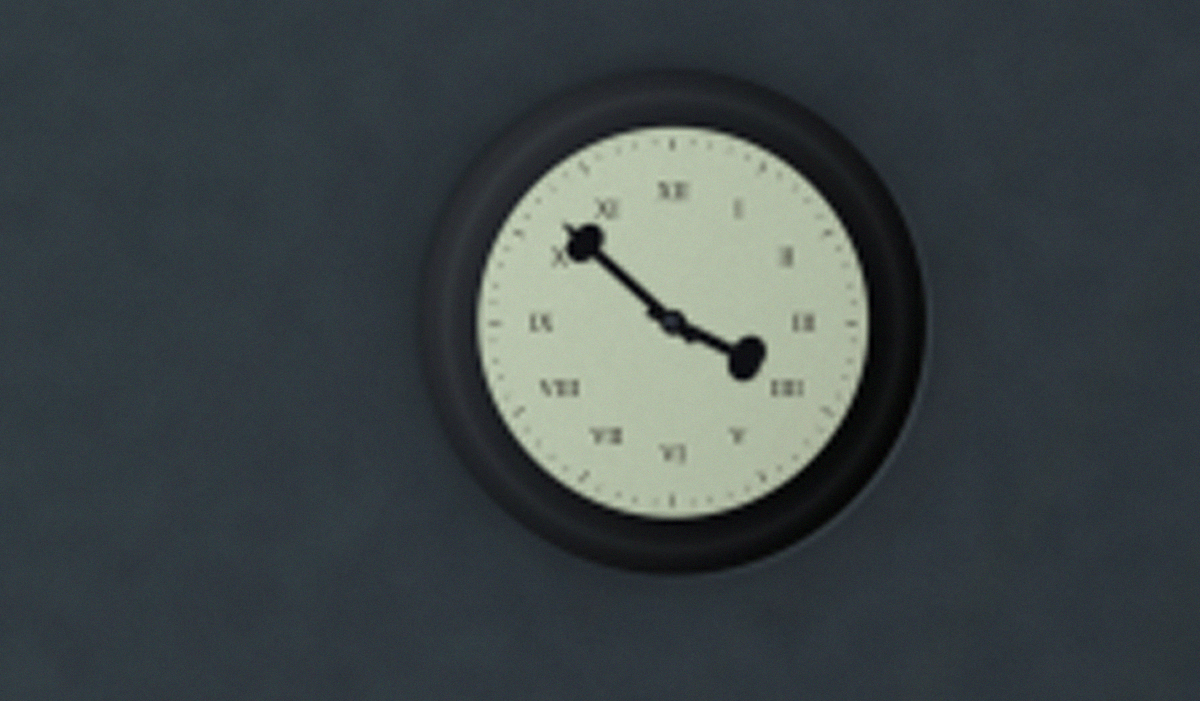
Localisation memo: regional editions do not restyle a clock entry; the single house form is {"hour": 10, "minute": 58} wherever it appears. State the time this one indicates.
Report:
{"hour": 3, "minute": 52}
